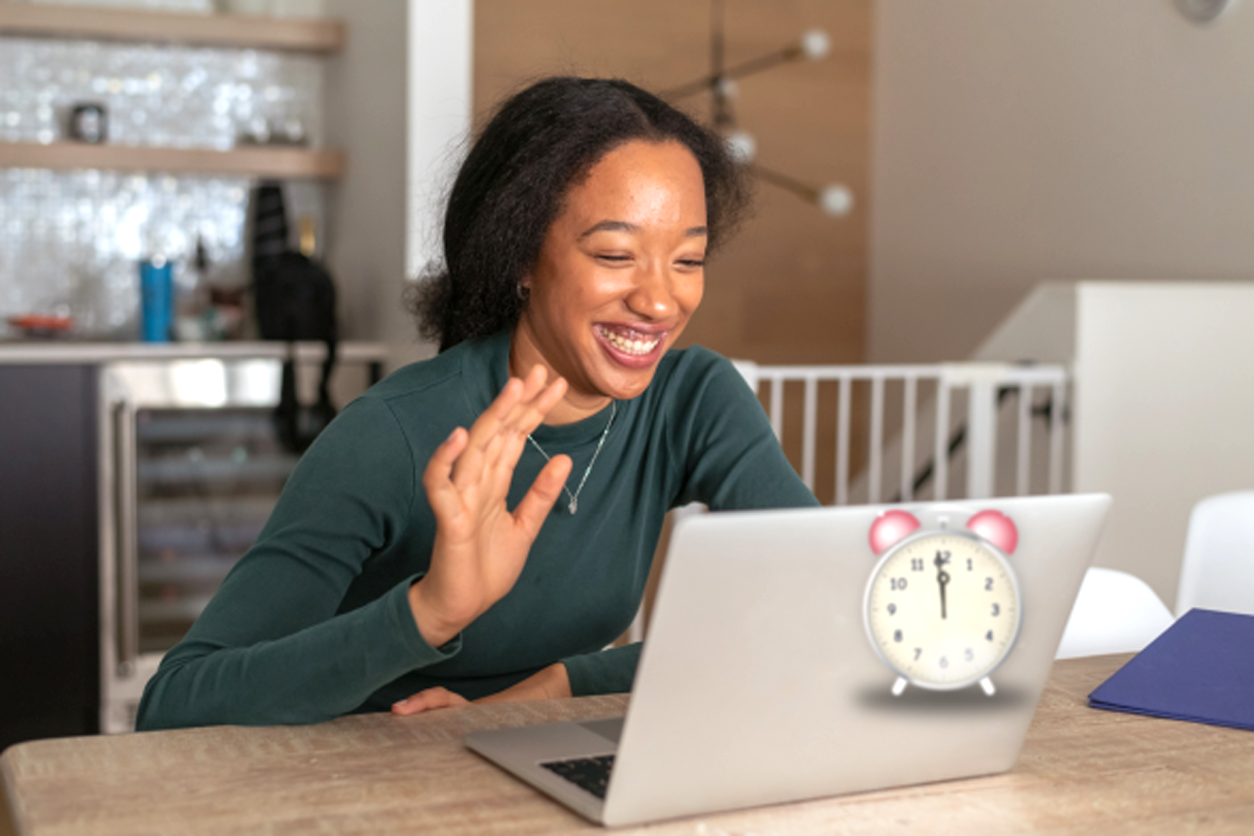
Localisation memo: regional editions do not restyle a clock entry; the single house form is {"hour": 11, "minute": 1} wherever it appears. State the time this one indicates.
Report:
{"hour": 11, "minute": 59}
